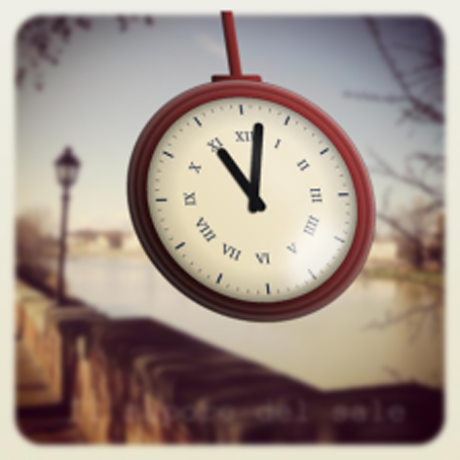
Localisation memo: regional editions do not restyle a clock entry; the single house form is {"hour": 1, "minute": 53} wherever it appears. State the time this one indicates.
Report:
{"hour": 11, "minute": 2}
